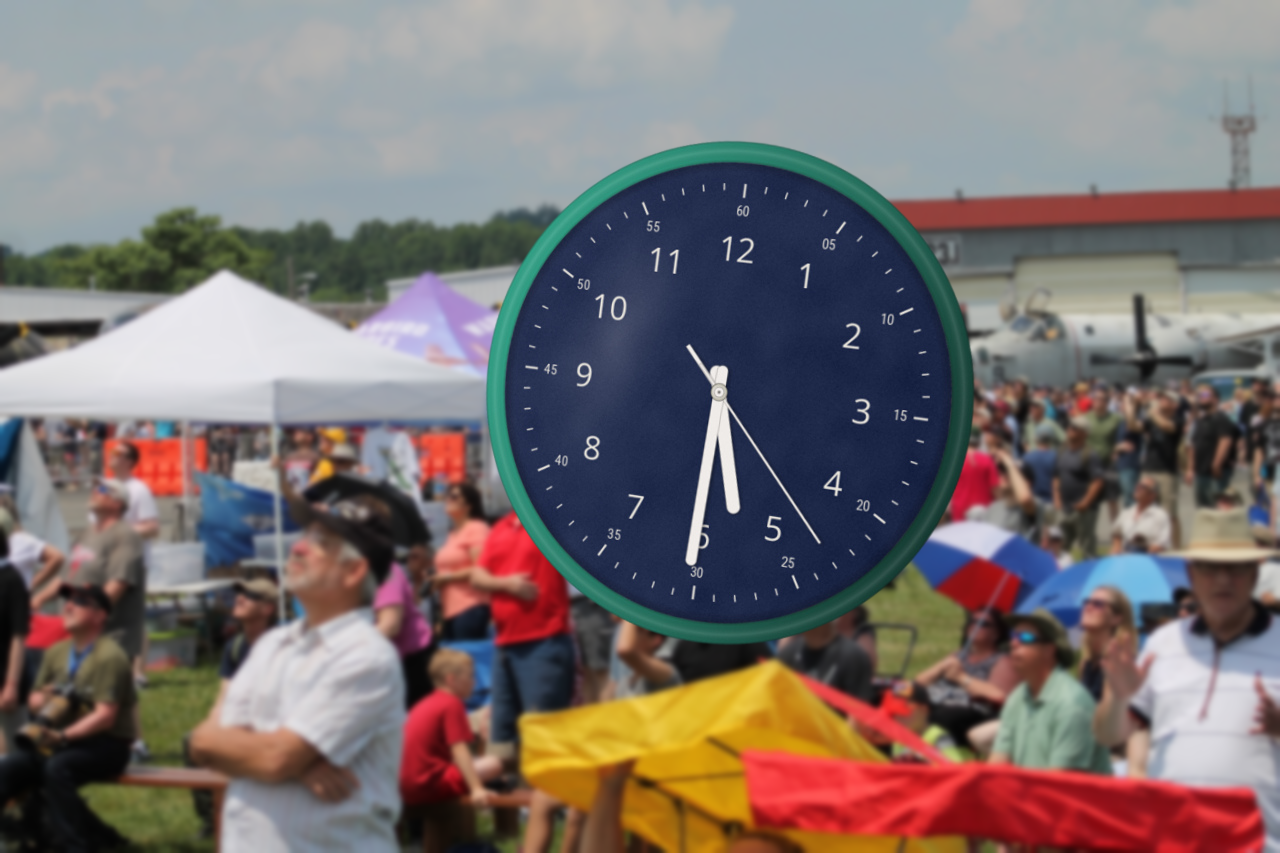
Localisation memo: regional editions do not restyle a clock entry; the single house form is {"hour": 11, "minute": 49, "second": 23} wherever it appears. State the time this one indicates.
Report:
{"hour": 5, "minute": 30, "second": 23}
